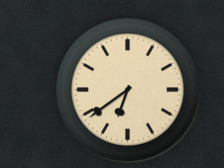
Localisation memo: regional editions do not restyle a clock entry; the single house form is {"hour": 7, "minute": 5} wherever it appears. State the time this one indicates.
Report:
{"hour": 6, "minute": 39}
